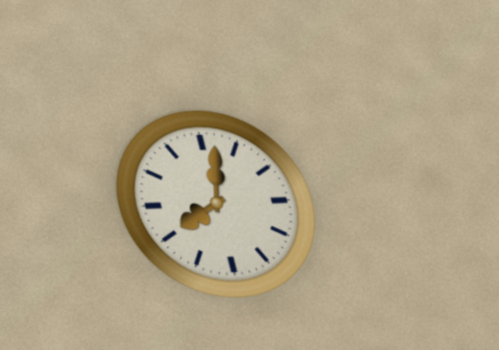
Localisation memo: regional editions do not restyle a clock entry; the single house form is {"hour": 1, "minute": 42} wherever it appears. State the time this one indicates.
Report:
{"hour": 8, "minute": 2}
